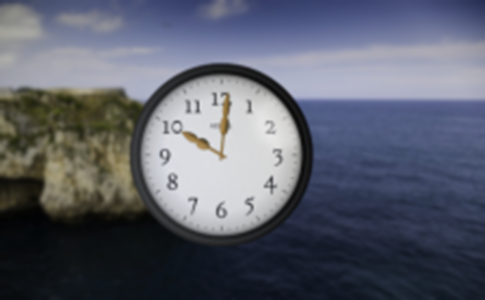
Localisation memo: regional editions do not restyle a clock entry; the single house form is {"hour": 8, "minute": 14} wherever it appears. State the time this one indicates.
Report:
{"hour": 10, "minute": 1}
